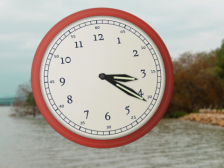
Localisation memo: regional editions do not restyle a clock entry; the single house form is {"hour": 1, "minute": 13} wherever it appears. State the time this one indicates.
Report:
{"hour": 3, "minute": 21}
